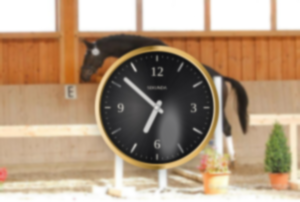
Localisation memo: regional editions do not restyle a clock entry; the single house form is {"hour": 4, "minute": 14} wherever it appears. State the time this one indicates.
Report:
{"hour": 6, "minute": 52}
